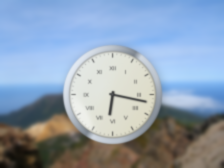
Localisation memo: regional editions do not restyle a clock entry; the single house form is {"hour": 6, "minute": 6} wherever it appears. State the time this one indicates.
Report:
{"hour": 6, "minute": 17}
